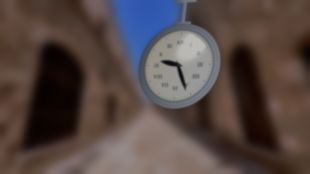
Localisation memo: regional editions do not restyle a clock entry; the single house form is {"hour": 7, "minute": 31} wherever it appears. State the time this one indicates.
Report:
{"hour": 9, "minute": 26}
